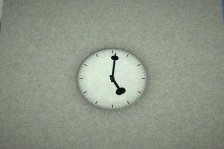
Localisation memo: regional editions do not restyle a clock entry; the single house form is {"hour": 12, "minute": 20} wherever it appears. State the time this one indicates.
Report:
{"hour": 5, "minute": 1}
